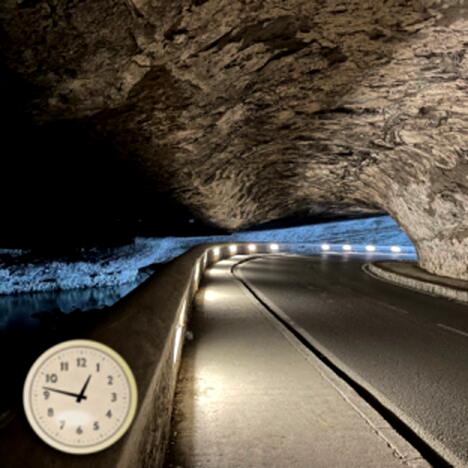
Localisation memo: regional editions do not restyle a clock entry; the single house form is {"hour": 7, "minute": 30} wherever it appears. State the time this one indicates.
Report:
{"hour": 12, "minute": 47}
